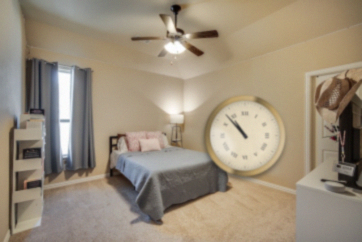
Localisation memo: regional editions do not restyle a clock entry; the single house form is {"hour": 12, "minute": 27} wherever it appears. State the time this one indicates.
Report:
{"hour": 10, "minute": 53}
